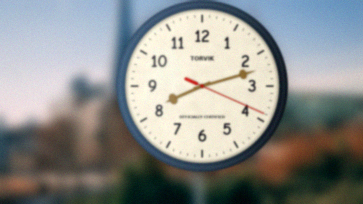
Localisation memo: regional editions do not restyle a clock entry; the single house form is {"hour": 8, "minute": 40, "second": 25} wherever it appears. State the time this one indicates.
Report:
{"hour": 8, "minute": 12, "second": 19}
